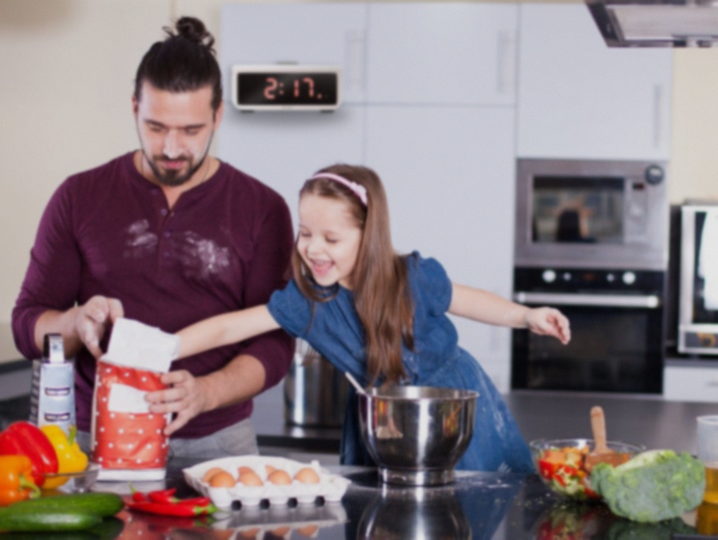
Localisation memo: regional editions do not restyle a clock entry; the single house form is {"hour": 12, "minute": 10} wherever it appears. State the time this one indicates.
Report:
{"hour": 2, "minute": 17}
